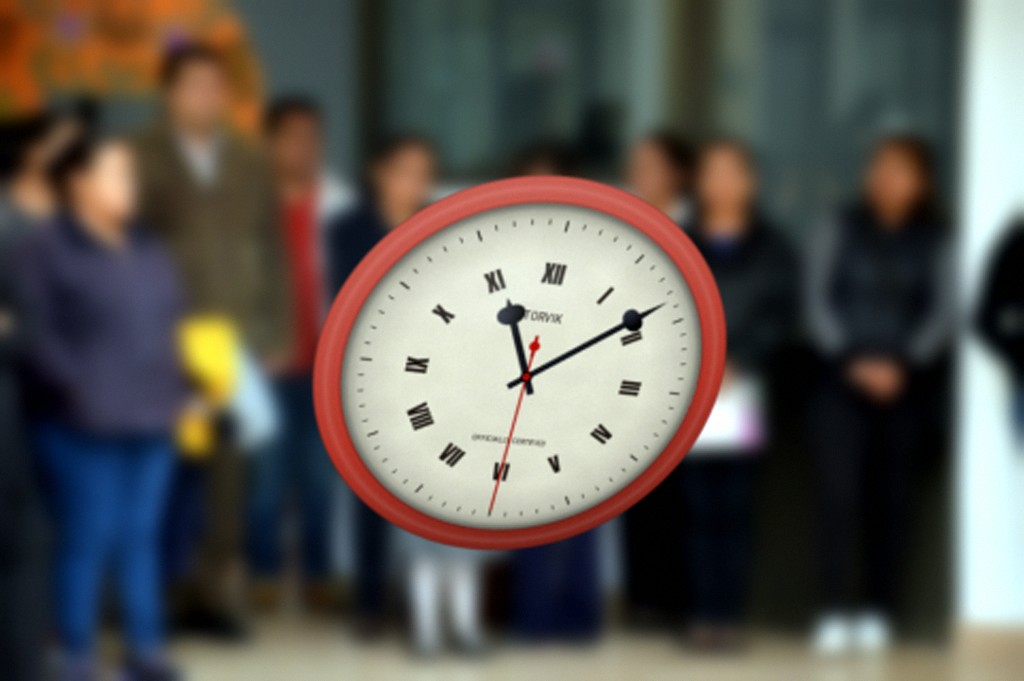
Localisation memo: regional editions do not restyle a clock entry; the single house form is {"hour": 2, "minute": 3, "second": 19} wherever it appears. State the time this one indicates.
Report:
{"hour": 11, "minute": 8, "second": 30}
